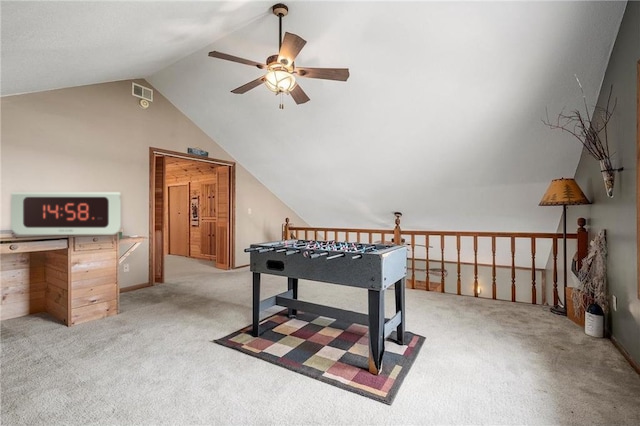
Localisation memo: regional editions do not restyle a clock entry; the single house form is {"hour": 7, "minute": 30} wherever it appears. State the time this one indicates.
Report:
{"hour": 14, "minute": 58}
